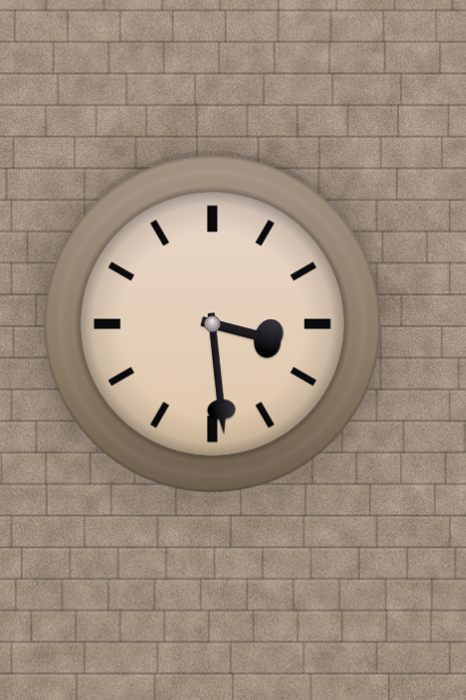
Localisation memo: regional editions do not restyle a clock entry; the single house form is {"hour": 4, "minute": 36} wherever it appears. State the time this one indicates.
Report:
{"hour": 3, "minute": 29}
